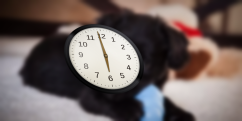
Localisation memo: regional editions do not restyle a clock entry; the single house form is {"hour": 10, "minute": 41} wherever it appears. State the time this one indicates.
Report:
{"hour": 5, "minute": 59}
